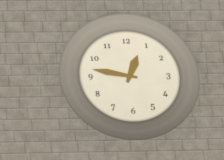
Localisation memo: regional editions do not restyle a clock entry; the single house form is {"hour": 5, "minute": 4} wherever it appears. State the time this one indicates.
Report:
{"hour": 12, "minute": 47}
